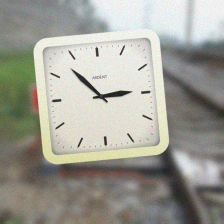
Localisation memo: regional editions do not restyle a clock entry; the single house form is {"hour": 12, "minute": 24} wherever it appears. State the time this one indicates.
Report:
{"hour": 2, "minute": 53}
